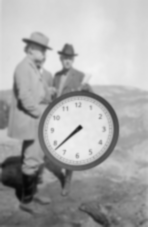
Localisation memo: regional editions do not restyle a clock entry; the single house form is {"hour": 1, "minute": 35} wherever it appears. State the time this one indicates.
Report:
{"hour": 7, "minute": 38}
